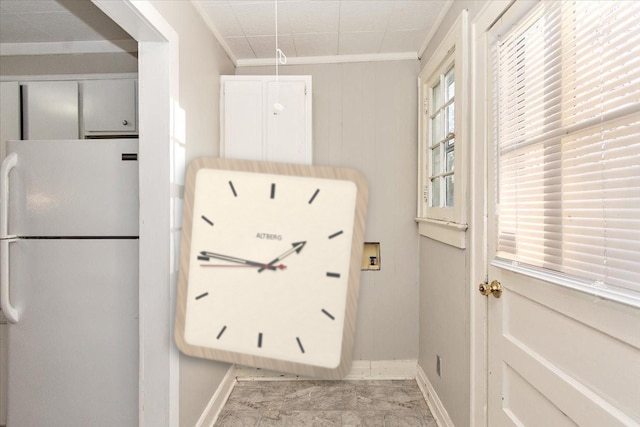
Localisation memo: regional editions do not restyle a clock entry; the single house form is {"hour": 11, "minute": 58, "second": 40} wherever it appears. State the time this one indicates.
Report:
{"hour": 1, "minute": 45, "second": 44}
